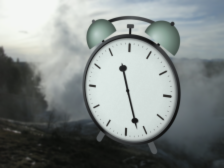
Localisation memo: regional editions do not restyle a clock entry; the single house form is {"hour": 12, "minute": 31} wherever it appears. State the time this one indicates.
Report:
{"hour": 11, "minute": 27}
